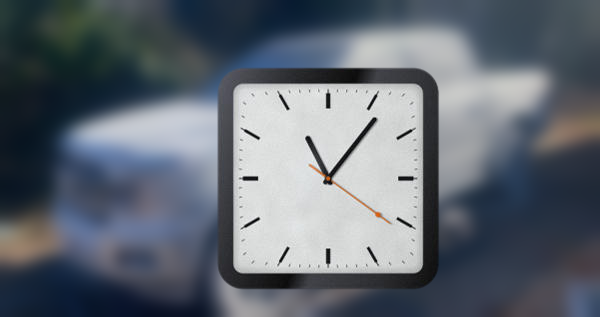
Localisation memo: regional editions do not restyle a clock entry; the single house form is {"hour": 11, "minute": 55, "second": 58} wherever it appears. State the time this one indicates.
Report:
{"hour": 11, "minute": 6, "second": 21}
